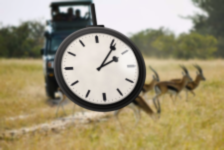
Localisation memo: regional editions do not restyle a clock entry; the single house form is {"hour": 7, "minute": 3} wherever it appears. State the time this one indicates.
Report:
{"hour": 2, "minute": 6}
